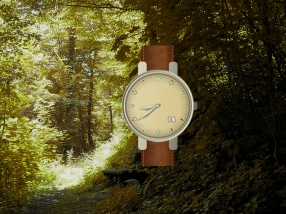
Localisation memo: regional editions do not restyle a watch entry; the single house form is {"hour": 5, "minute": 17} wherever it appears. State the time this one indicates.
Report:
{"hour": 8, "minute": 39}
